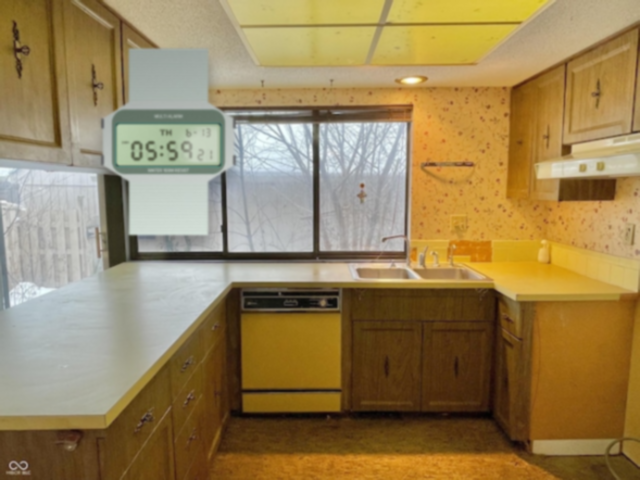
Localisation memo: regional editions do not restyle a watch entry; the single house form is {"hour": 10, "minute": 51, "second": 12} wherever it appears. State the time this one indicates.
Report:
{"hour": 5, "minute": 59, "second": 21}
